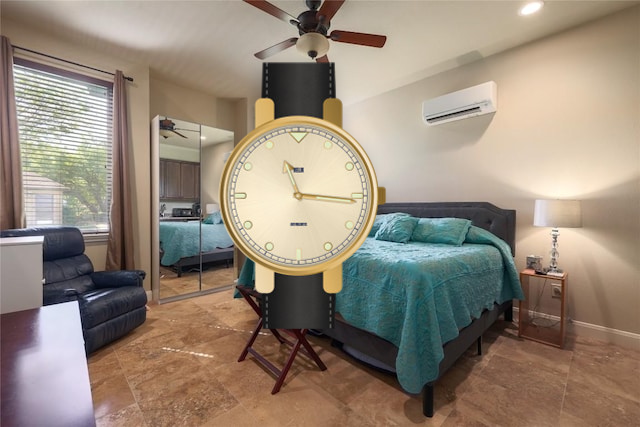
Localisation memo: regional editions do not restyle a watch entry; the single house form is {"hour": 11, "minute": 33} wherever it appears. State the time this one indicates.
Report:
{"hour": 11, "minute": 16}
